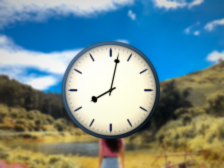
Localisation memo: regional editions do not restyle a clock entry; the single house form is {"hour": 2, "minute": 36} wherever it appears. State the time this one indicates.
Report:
{"hour": 8, "minute": 2}
